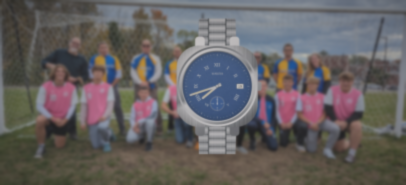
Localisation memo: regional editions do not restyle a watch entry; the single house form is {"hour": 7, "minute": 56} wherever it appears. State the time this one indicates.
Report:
{"hour": 7, "minute": 42}
